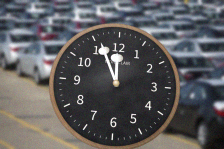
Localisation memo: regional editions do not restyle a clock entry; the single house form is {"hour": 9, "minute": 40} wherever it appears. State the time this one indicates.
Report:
{"hour": 11, "minute": 56}
